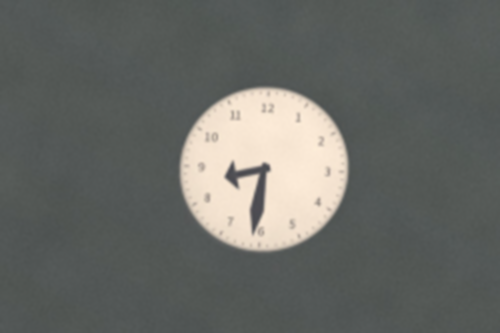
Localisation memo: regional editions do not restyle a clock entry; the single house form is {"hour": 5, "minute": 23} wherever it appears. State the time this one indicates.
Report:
{"hour": 8, "minute": 31}
